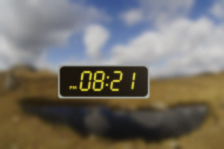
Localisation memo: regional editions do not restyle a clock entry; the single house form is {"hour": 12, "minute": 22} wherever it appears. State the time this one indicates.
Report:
{"hour": 8, "minute": 21}
